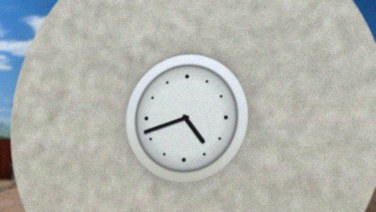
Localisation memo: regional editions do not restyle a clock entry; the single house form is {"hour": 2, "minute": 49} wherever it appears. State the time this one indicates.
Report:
{"hour": 4, "minute": 42}
